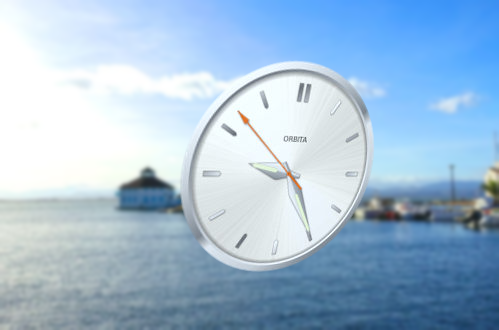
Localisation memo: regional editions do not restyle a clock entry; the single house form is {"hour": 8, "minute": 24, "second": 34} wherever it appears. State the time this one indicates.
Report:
{"hour": 9, "minute": 24, "second": 52}
